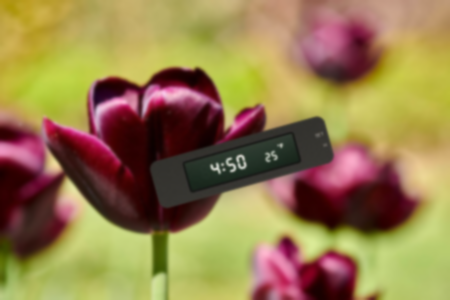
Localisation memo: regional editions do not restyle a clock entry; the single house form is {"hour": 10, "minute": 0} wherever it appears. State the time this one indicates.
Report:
{"hour": 4, "minute": 50}
